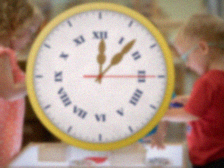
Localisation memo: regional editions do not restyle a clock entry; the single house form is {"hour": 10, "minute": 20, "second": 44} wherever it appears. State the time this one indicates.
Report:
{"hour": 12, "minute": 7, "second": 15}
